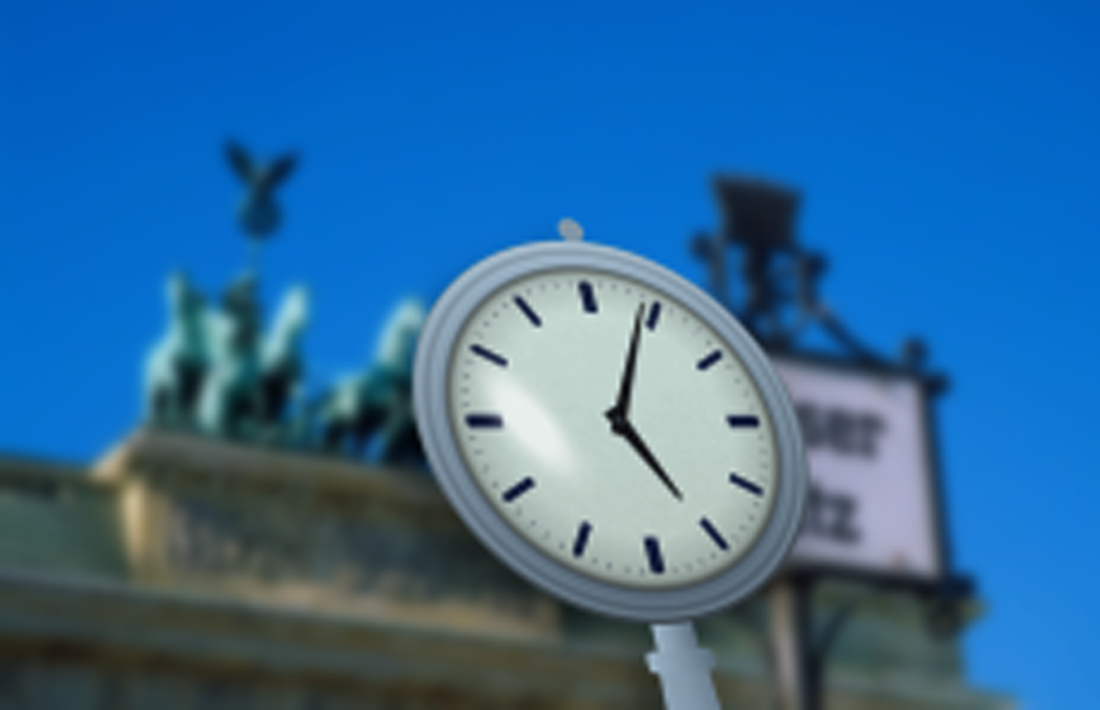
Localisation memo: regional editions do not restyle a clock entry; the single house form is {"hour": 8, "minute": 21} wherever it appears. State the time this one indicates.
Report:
{"hour": 5, "minute": 4}
